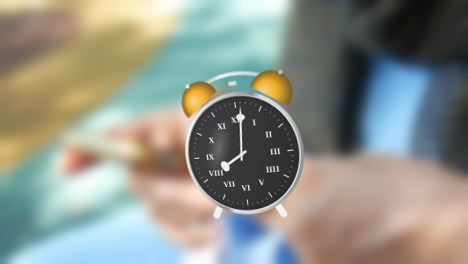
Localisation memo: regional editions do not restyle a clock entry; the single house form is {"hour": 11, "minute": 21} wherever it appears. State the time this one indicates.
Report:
{"hour": 8, "minute": 1}
